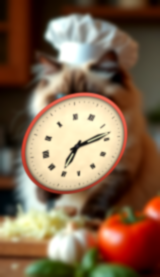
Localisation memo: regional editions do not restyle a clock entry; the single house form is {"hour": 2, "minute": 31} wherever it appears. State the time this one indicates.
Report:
{"hour": 6, "minute": 8}
